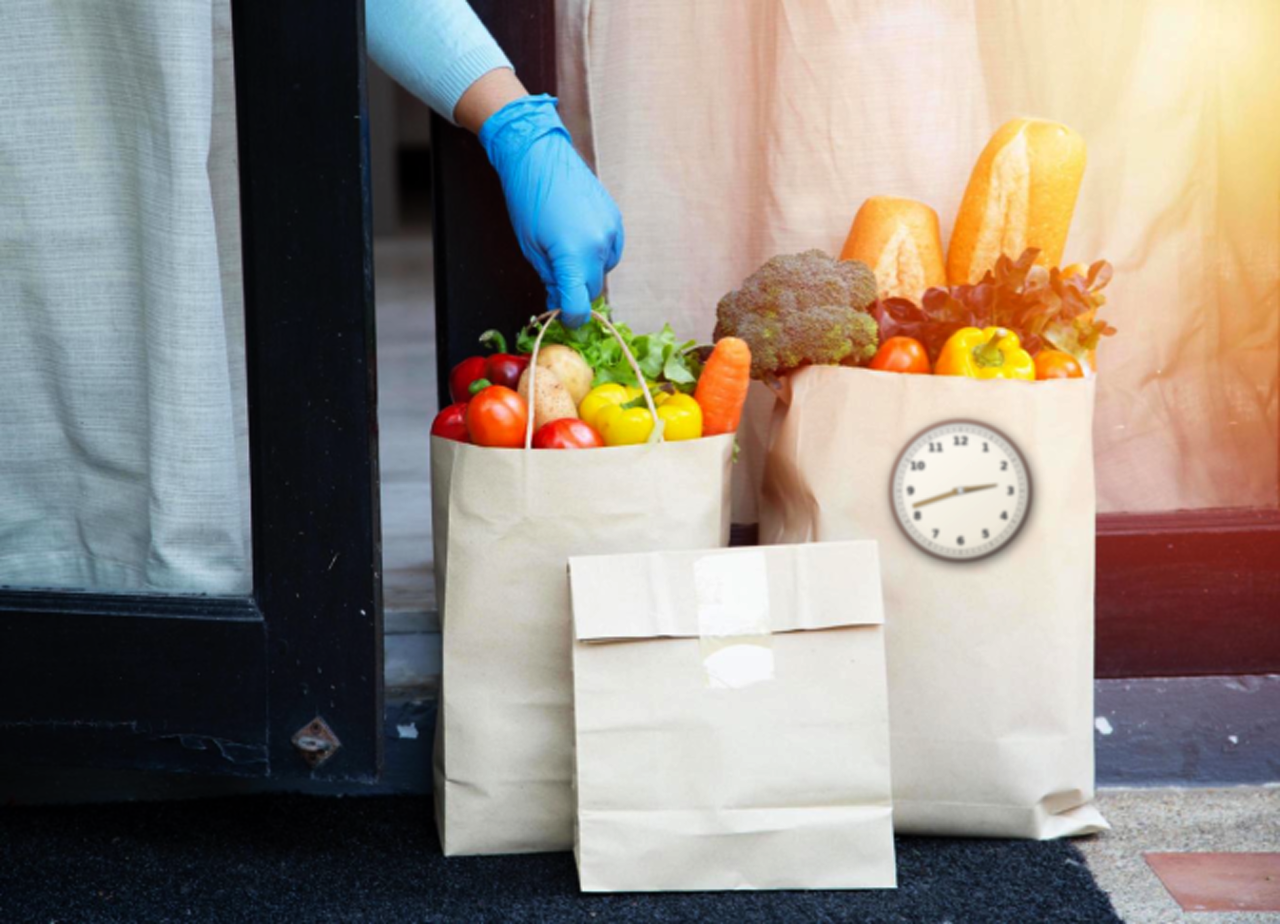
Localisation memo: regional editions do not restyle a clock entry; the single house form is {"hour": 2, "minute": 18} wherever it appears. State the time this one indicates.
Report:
{"hour": 2, "minute": 42}
